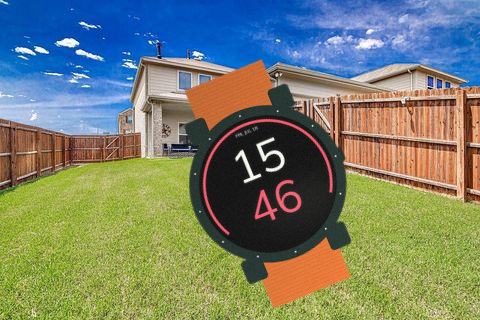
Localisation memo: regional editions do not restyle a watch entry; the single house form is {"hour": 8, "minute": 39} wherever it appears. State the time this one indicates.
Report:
{"hour": 15, "minute": 46}
